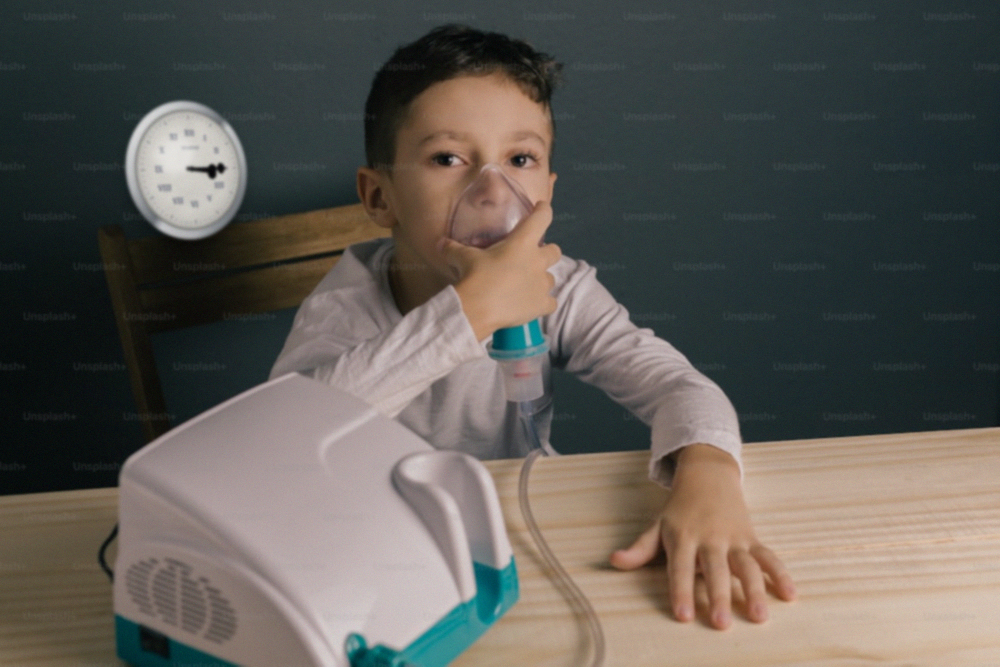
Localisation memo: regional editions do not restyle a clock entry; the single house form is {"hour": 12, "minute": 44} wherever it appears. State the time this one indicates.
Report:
{"hour": 3, "minute": 15}
